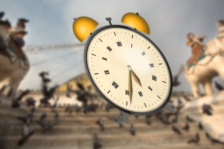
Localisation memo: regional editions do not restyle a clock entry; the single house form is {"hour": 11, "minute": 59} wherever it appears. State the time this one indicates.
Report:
{"hour": 5, "minute": 34}
